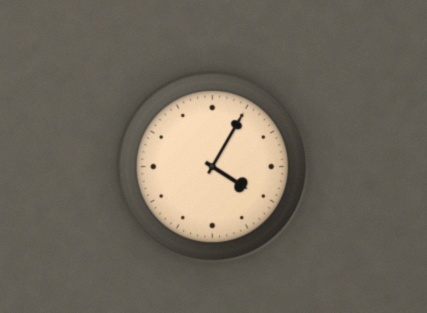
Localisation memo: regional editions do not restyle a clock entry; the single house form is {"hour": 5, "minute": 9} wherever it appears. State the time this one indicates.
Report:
{"hour": 4, "minute": 5}
